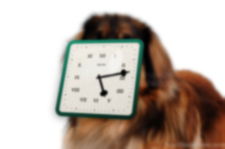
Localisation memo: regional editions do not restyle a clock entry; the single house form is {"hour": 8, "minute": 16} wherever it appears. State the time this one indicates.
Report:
{"hour": 5, "minute": 13}
